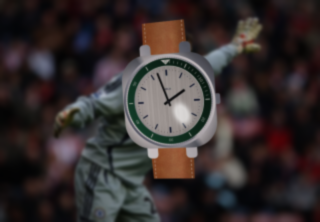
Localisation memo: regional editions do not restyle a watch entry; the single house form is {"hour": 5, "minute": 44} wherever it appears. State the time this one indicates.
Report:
{"hour": 1, "minute": 57}
